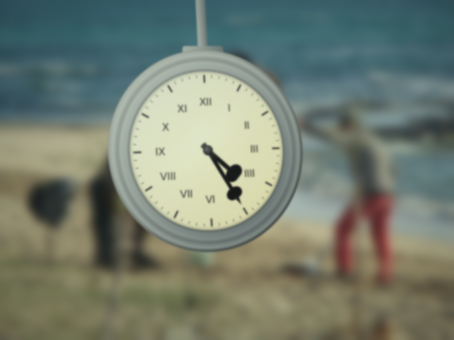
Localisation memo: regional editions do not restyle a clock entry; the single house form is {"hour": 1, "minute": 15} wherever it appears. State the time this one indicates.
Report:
{"hour": 4, "minute": 25}
